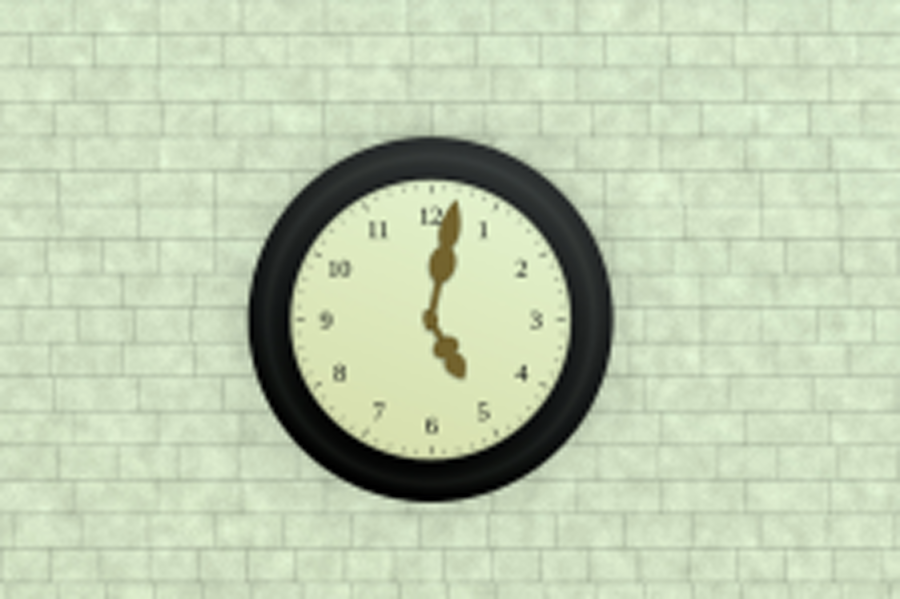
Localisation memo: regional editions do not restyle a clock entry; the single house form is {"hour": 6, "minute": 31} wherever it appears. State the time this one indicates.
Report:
{"hour": 5, "minute": 2}
